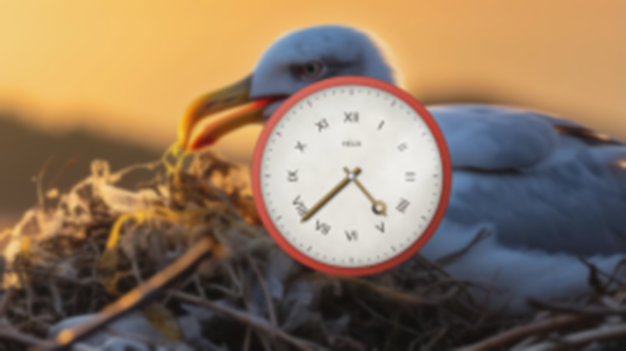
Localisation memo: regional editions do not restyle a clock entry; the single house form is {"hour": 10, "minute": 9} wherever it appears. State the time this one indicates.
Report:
{"hour": 4, "minute": 38}
